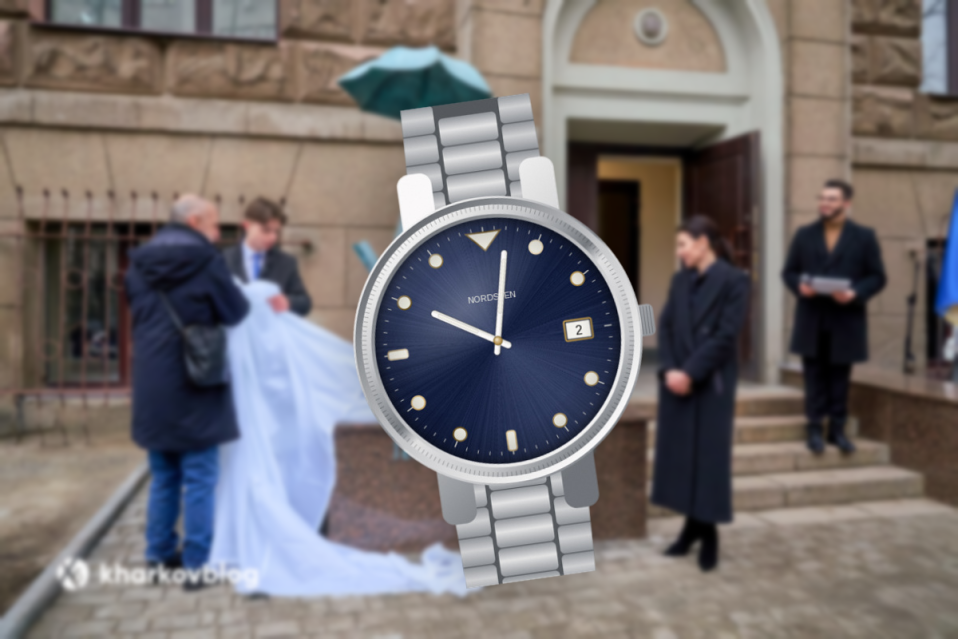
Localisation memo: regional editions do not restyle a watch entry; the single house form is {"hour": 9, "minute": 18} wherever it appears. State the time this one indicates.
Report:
{"hour": 10, "minute": 2}
